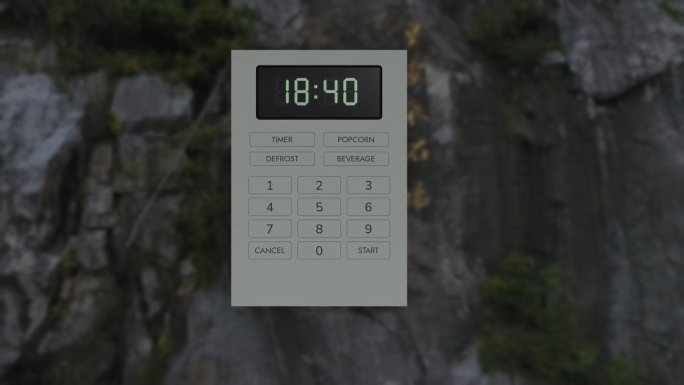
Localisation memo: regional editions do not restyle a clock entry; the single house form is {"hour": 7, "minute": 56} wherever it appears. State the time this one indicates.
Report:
{"hour": 18, "minute": 40}
